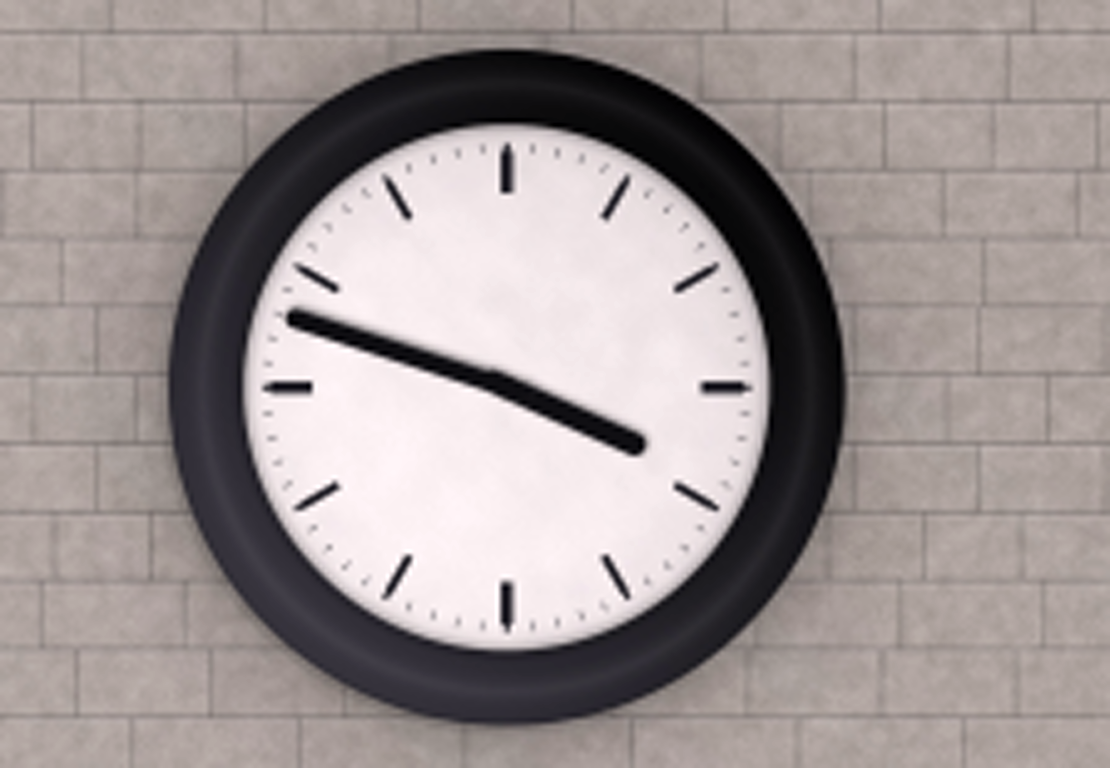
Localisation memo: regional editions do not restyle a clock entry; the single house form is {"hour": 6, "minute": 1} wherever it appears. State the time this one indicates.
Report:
{"hour": 3, "minute": 48}
